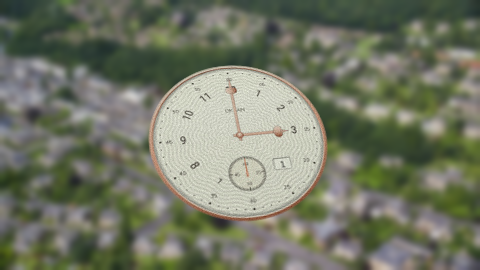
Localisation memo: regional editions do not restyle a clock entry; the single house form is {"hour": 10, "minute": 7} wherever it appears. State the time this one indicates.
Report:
{"hour": 3, "minute": 0}
